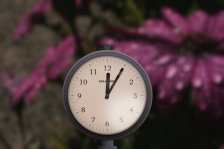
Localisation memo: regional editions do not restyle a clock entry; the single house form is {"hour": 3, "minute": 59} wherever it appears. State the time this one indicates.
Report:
{"hour": 12, "minute": 5}
